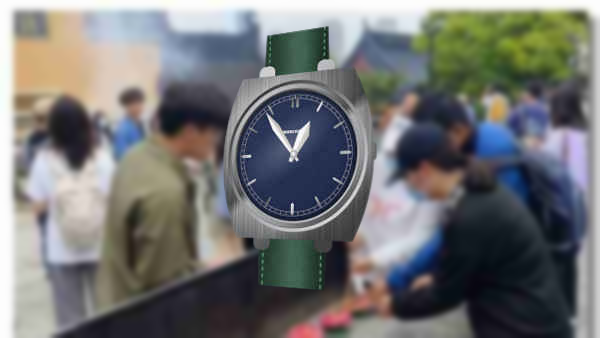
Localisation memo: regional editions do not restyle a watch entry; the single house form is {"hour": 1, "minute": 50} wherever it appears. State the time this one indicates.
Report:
{"hour": 12, "minute": 54}
